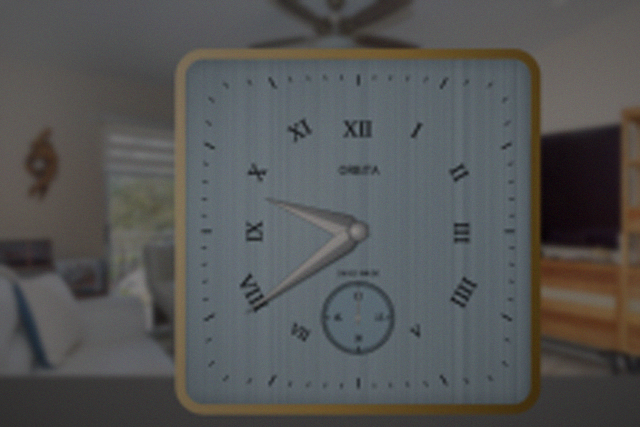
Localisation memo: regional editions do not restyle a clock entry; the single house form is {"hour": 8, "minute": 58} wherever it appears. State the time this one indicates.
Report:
{"hour": 9, "minute": 39}
